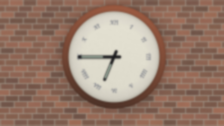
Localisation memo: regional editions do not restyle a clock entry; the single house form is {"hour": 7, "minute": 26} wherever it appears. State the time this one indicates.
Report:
{"hour": 6, "minute": 45}
